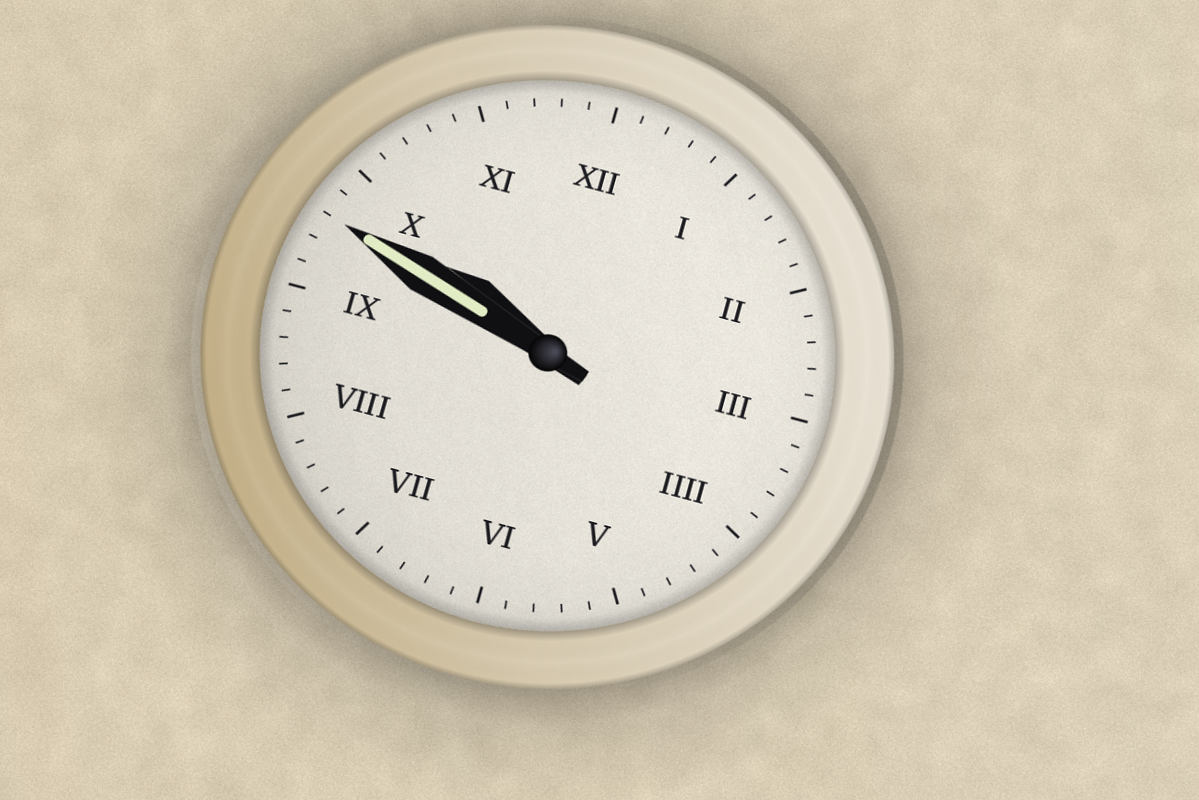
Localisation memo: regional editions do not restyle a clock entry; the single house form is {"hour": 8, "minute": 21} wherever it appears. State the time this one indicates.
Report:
{"hour": 9, "minute": 48}
